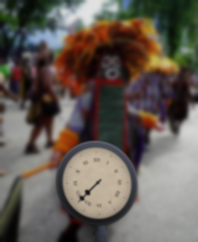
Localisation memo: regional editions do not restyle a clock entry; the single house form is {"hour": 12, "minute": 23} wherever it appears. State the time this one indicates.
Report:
{"hour": 7, "minute": 38}
